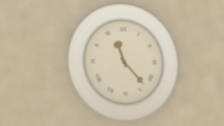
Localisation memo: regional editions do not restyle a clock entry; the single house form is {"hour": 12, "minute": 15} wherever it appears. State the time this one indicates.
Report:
{"hour": 11, "minute": 23}
